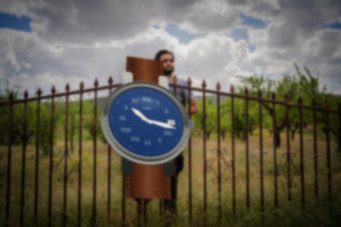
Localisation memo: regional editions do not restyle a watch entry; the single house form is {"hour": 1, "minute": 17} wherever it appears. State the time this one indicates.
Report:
{"hour": 10, "minute": 17}
